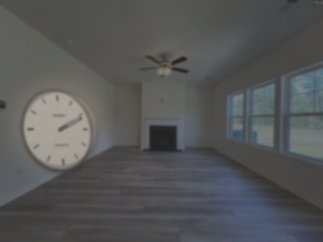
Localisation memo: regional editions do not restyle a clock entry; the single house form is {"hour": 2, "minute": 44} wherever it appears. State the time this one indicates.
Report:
{"hour": 2, "minute": 11}
